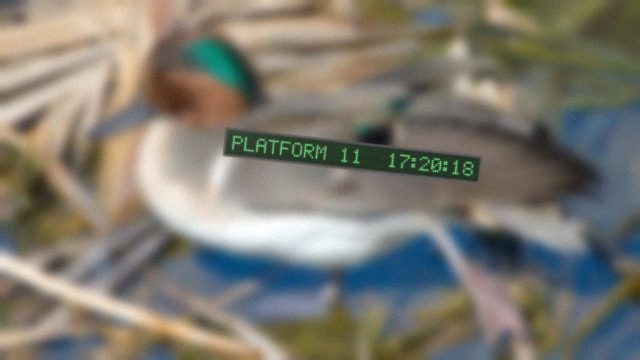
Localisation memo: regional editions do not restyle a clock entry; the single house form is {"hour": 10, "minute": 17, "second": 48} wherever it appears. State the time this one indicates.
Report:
{"hour": 17, "minute": 20, "second": 18}
